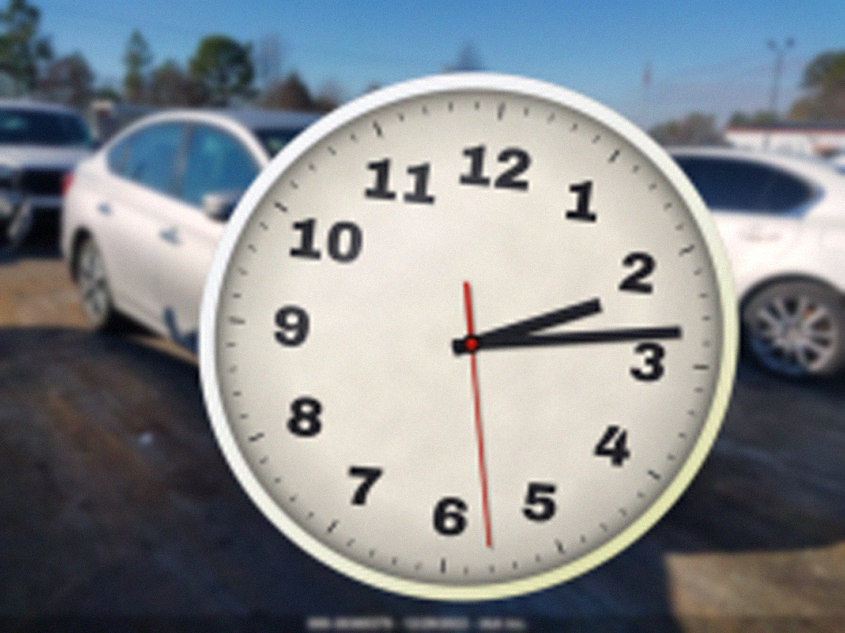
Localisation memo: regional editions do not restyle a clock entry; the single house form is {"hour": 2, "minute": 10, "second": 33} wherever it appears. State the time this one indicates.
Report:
{"hour": 2, "minute": 13, "second": 28}
